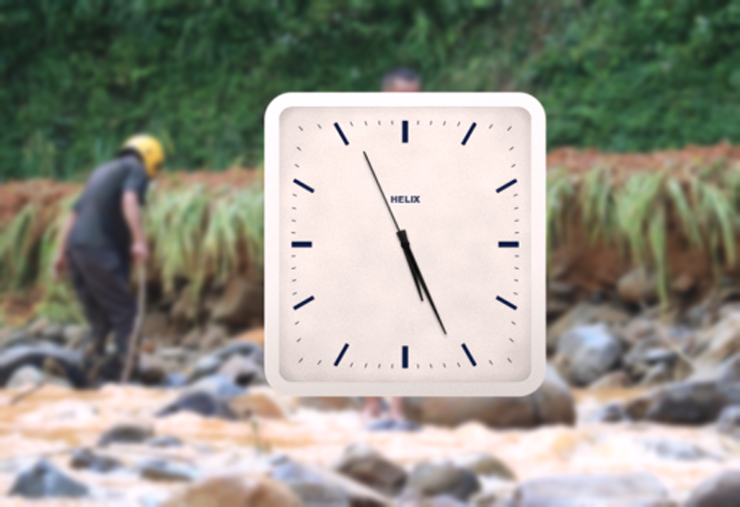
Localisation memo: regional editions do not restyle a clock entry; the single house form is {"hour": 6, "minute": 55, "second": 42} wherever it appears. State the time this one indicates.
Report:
{"hour": 5, "minute": 25, "second": 56}
